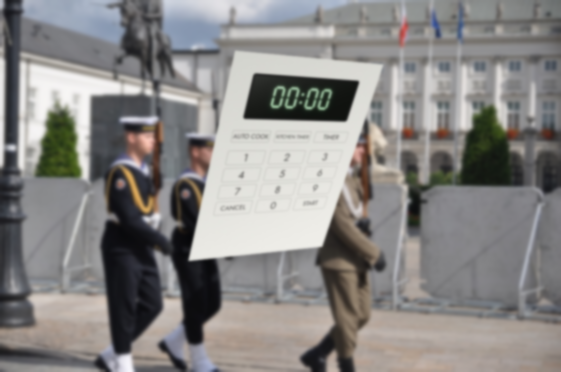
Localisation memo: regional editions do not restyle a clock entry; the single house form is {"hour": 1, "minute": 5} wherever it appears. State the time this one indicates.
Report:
{"hour": 0, "minute": 0}
